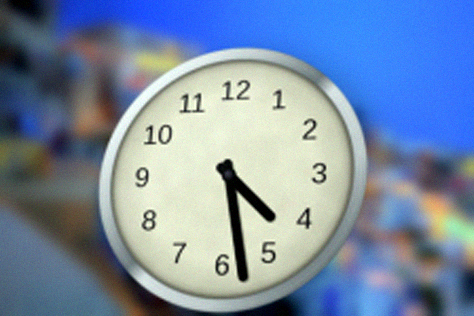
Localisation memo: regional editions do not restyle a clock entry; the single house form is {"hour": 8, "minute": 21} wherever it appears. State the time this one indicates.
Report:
{"hour": 4, "minute": 28}
